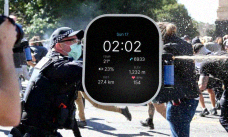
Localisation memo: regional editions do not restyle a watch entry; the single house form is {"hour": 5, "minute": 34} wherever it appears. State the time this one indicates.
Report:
{"hour": 2, "minute": 2}
